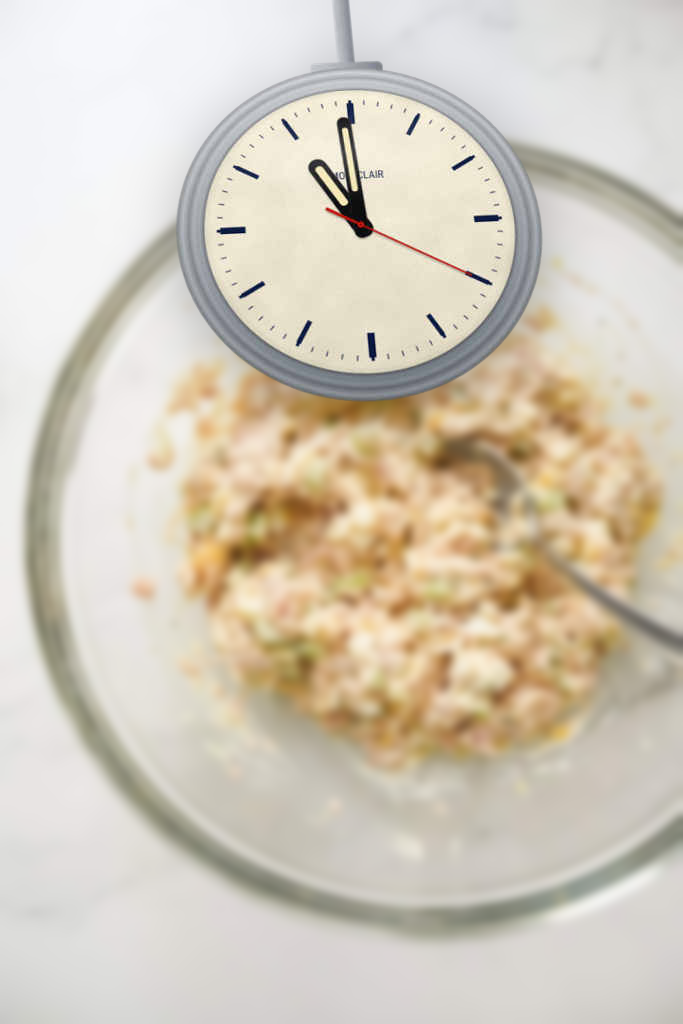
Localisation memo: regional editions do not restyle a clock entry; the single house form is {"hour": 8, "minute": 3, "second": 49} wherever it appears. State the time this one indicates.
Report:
{"hour": 10, "minute": 59, "second": 20}
